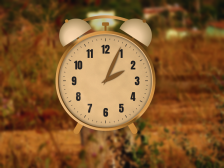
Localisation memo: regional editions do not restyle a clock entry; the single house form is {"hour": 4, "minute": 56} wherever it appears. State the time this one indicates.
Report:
{"hour": 2, "minute": 4}
